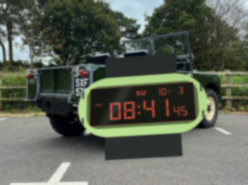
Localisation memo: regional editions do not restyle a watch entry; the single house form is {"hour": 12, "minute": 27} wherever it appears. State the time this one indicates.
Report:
{"hour": 8, "minute": 41}
